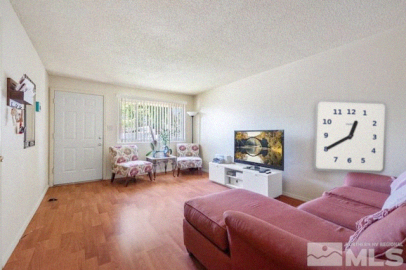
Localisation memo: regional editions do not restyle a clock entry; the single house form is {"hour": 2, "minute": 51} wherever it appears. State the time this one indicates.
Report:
{"hour": 12, "minute": 40}
